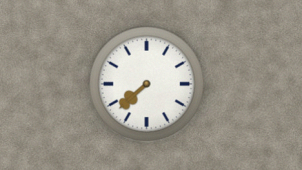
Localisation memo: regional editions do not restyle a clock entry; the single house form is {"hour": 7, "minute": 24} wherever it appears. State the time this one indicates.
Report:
{"hour": 7, "minute": 38}
